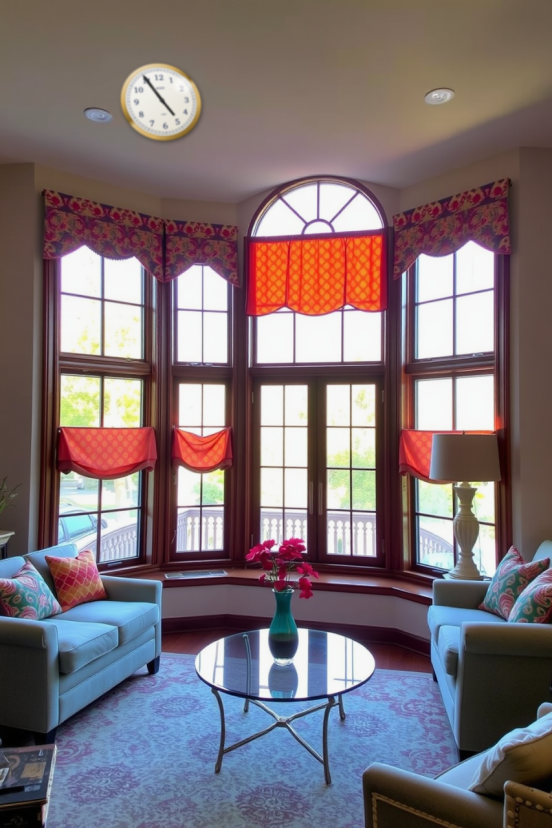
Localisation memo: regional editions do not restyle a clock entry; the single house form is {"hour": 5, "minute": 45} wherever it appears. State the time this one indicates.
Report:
{"hour": 4, "minute": 55}
